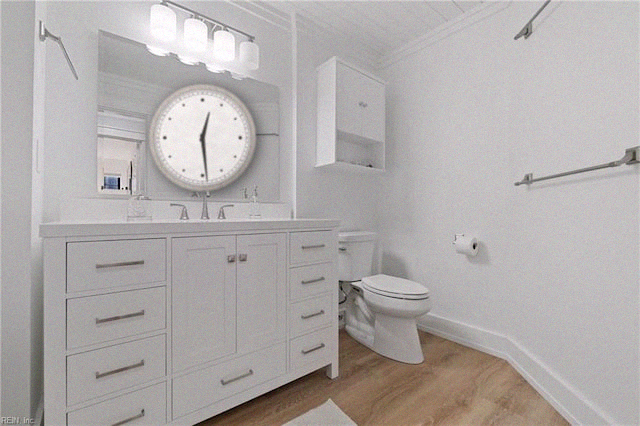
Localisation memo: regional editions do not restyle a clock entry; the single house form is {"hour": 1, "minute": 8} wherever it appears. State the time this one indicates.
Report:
{"hour": 12, "minute": 29}
